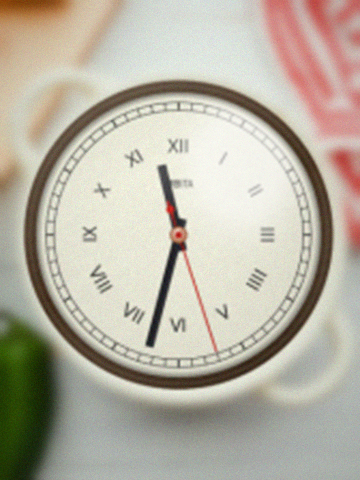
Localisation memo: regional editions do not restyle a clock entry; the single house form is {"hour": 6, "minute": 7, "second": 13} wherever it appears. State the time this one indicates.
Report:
{"hour": 11, "minute": 32, "second": 27}
